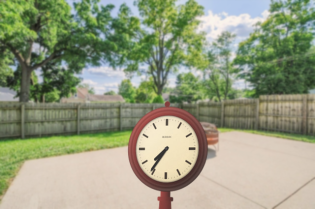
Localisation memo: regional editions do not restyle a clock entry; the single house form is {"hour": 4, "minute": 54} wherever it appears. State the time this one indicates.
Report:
{"hour": 7, "minute": 36}
